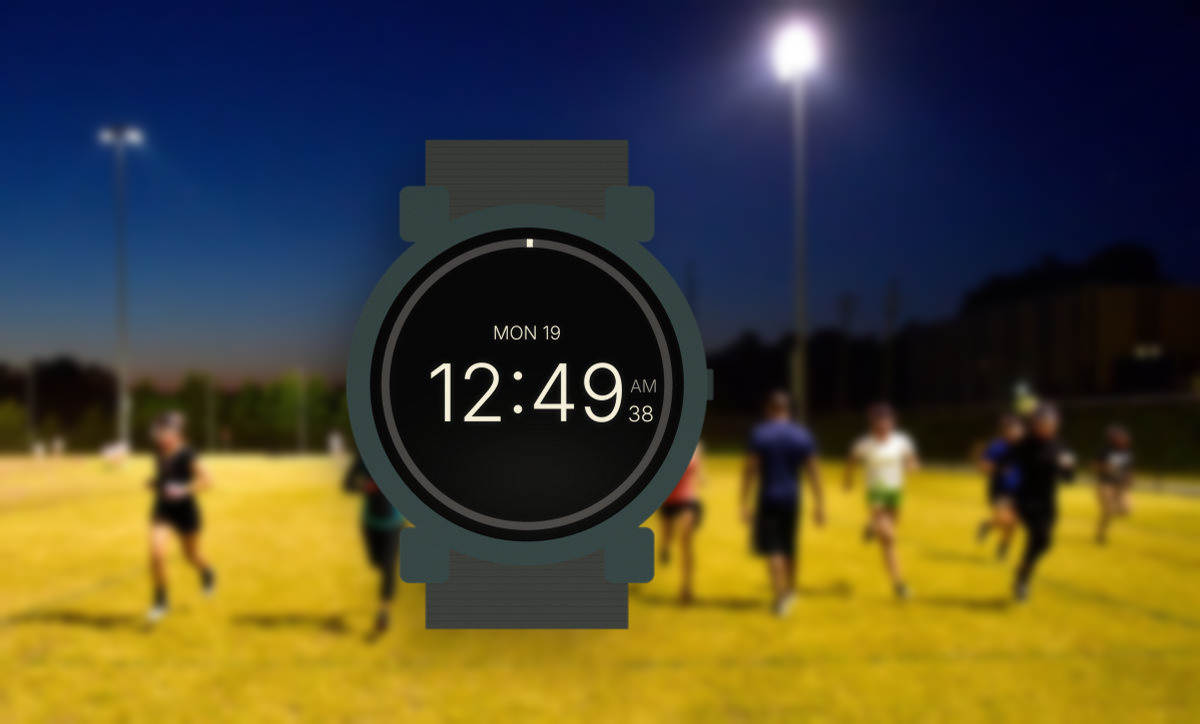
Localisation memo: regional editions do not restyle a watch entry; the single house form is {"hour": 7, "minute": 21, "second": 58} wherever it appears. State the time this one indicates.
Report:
{"hour": 12, "minute": 49, "second": 38}
